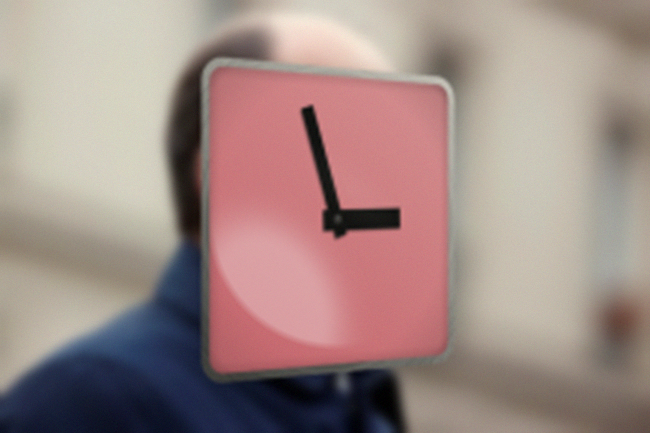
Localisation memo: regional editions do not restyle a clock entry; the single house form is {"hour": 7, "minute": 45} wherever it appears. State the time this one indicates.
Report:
{"hour": 2, "minute": 57}
